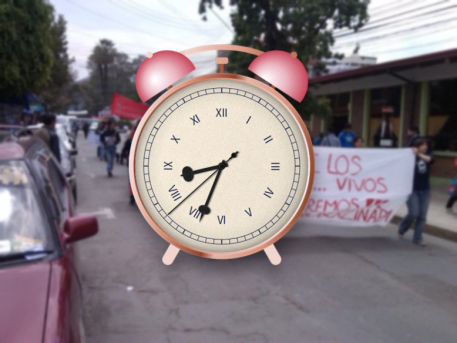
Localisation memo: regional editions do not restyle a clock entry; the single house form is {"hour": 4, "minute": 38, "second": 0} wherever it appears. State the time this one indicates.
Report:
{"hour": 8, "minute": 33, "second": 38}
